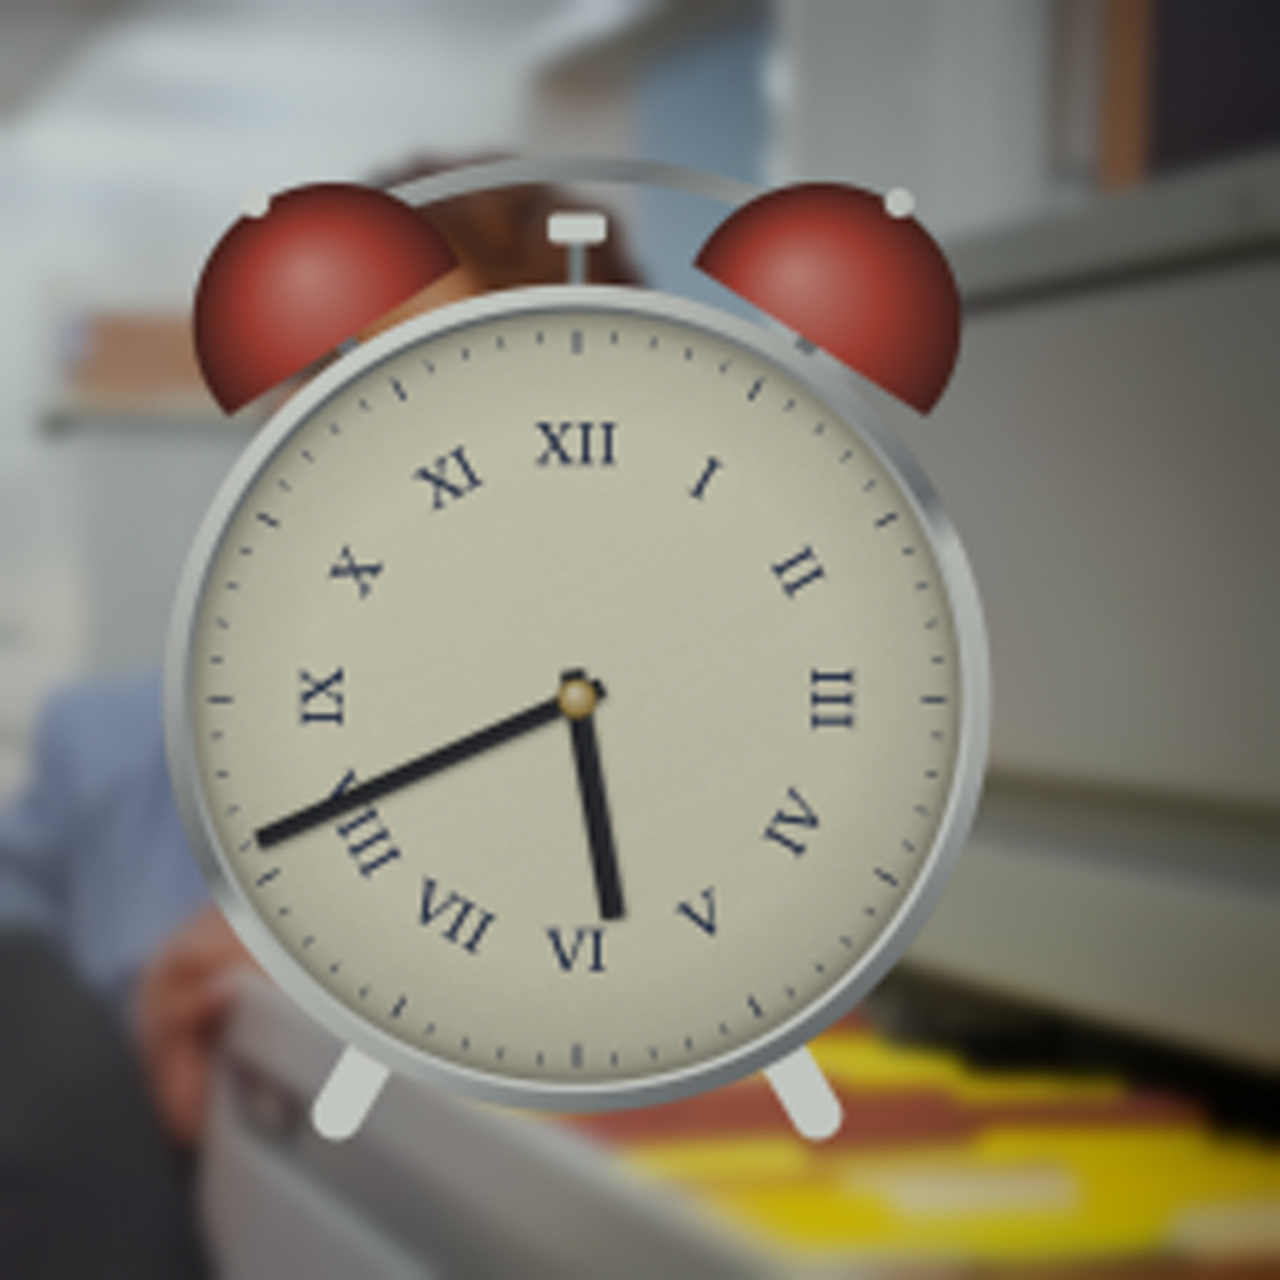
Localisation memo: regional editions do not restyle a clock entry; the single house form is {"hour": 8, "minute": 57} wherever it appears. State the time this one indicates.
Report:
{"hour": 5, "minute": 41}
